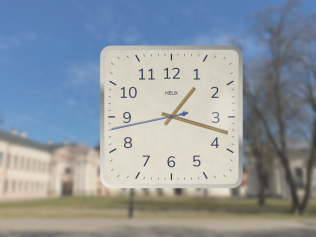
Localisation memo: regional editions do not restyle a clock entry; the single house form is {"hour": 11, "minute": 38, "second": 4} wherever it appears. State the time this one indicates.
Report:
{"hour": 1, "minute": 17, "second": 43}
